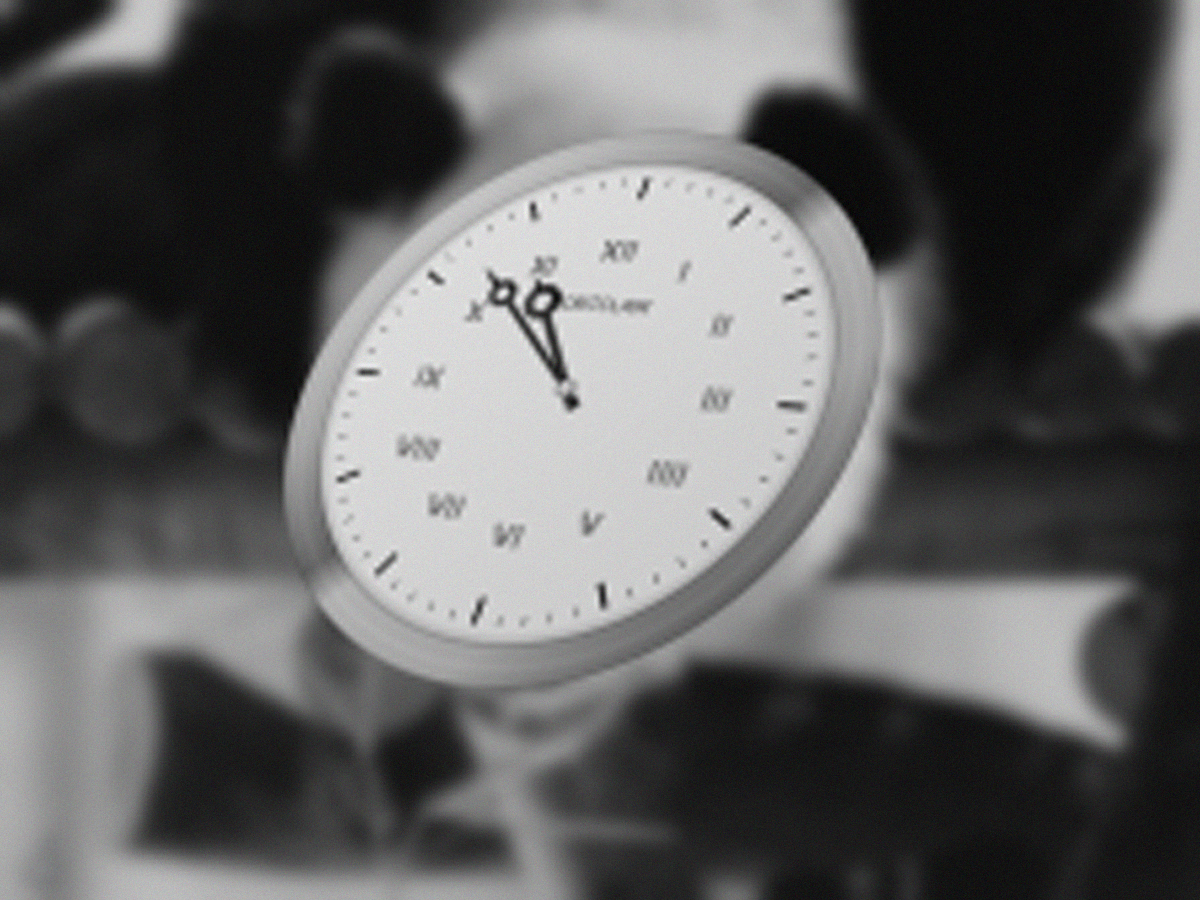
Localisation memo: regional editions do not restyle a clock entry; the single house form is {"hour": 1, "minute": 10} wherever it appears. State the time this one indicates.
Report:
{"hour": 10, "minute": 52}
